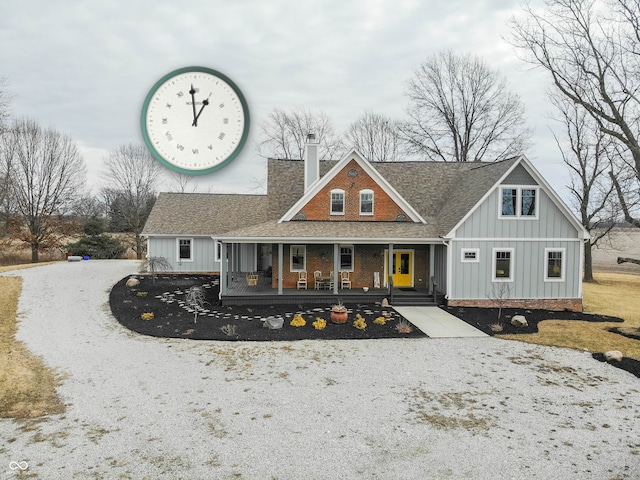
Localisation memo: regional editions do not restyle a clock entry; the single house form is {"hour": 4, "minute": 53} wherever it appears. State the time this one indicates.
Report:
{"hour": 12, "minute": 59}
